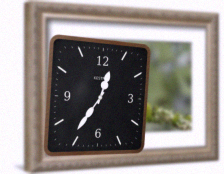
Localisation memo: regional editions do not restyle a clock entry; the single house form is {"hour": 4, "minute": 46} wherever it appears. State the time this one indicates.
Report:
{"hour": 12, "minute": 36}
